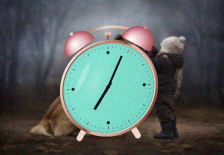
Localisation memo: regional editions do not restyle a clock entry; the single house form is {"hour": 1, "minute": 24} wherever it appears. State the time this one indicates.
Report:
{"hour": 7, "minute": 4}
